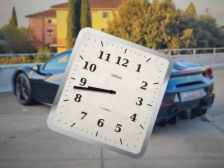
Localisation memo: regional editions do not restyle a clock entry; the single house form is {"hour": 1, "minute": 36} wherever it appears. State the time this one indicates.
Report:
{"hour": 8, "minute": 43}
